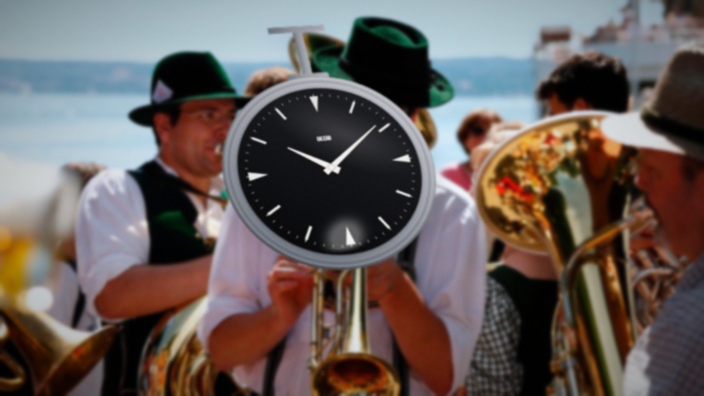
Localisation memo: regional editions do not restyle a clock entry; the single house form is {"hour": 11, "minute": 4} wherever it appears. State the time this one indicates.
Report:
{"hour": 10, "minute": 9}
